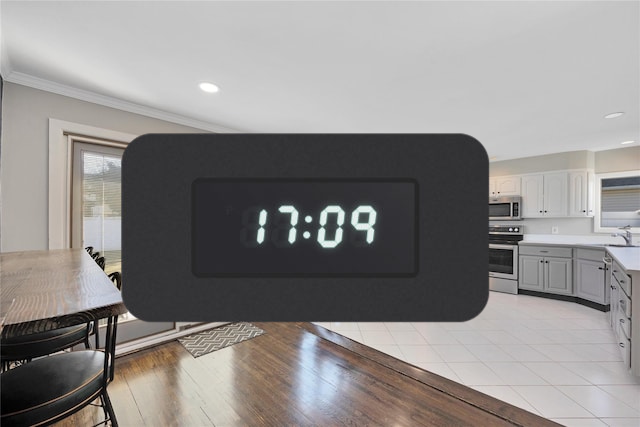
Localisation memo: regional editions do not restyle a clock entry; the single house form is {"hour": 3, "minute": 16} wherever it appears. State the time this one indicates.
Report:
{"hour": 17, "minute": 9}
